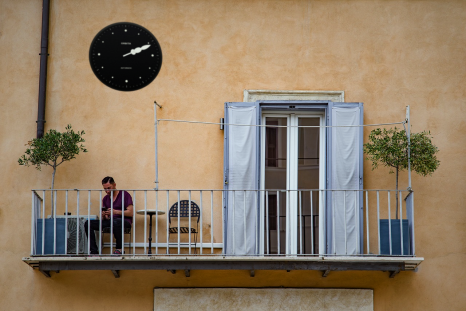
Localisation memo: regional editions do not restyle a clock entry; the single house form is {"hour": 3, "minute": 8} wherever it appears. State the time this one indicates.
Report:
{"hour": 2, "minute": 11}
